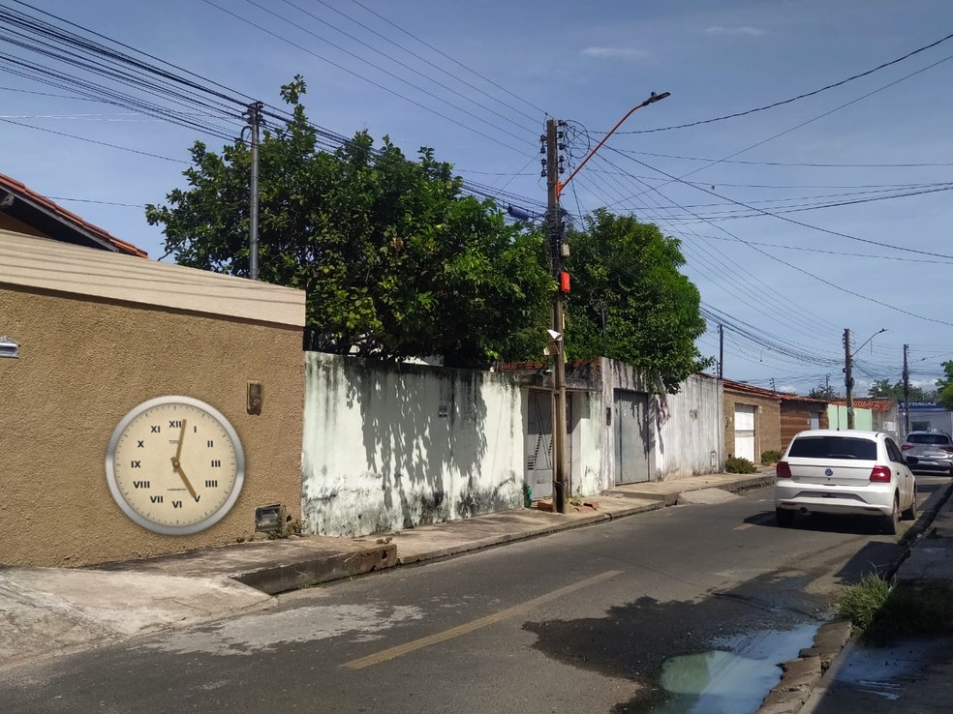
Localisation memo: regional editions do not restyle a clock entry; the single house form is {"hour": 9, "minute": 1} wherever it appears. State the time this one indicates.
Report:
{"hour": 5, "minute": 2}
